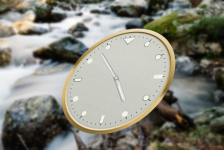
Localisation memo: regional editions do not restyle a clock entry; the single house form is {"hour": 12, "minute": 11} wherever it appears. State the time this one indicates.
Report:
{"hour": 4, "minute": 53}
